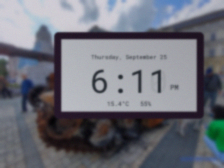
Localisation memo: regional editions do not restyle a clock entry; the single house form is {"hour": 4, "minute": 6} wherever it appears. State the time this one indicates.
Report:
{"hour": 6, "minute": 11}
